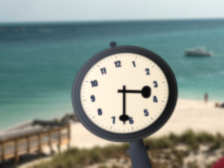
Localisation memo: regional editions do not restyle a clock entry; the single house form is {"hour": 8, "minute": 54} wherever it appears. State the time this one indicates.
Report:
{"hour": 3, "minute": 32}
